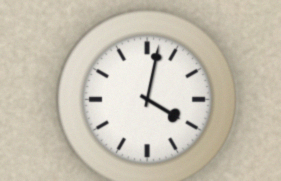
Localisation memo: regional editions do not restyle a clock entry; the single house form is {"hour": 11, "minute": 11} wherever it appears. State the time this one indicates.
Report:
{"hour": 4, "minute": 2}
